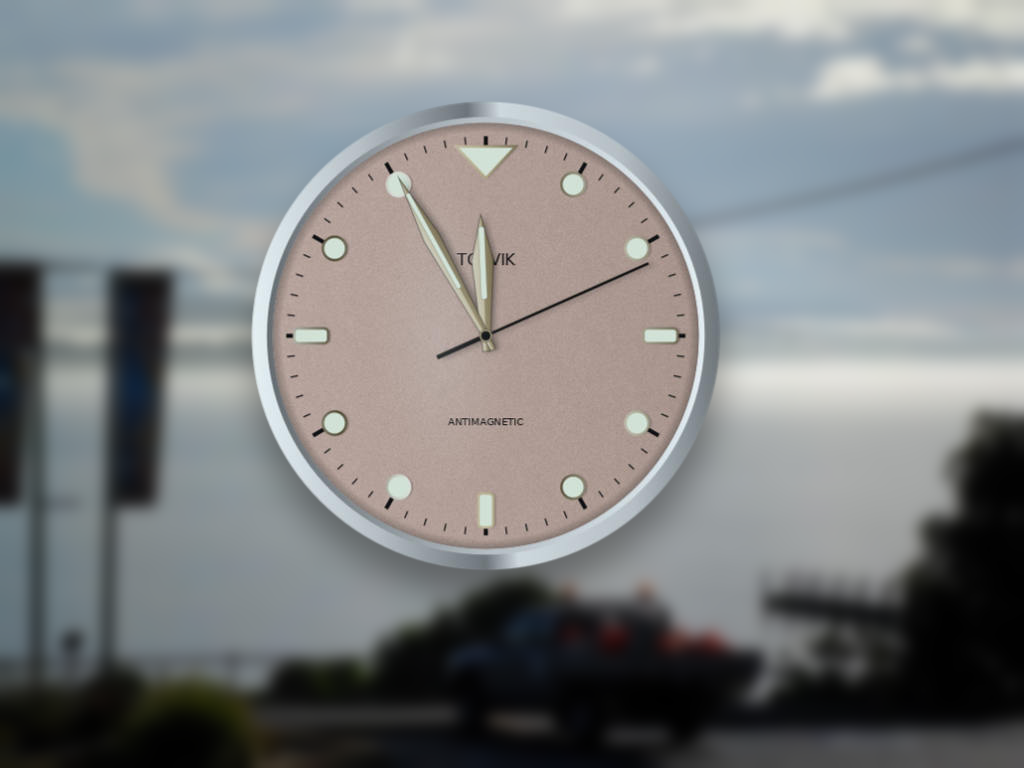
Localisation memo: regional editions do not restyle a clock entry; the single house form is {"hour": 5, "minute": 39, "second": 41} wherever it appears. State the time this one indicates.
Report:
{"hour": 11, "minute": 55, "second": 11}
